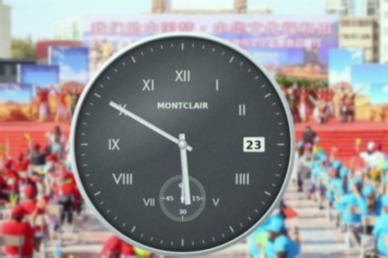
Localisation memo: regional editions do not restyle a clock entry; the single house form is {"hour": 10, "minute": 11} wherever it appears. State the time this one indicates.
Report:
{"hour": 5, "minute": 50}
